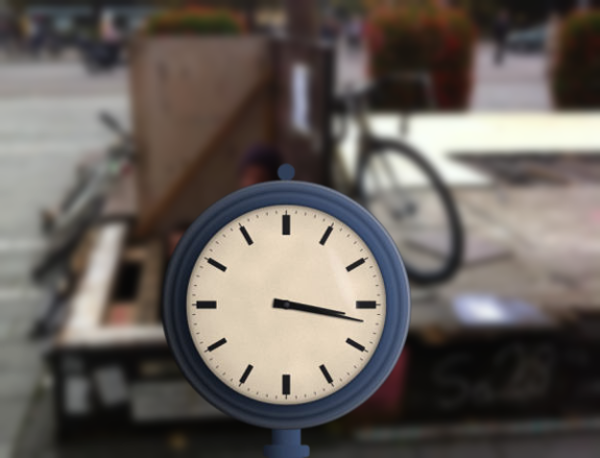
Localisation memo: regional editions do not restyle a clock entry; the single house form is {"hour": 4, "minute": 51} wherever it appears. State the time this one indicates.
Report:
{"hour": 3, "minute": 17}
